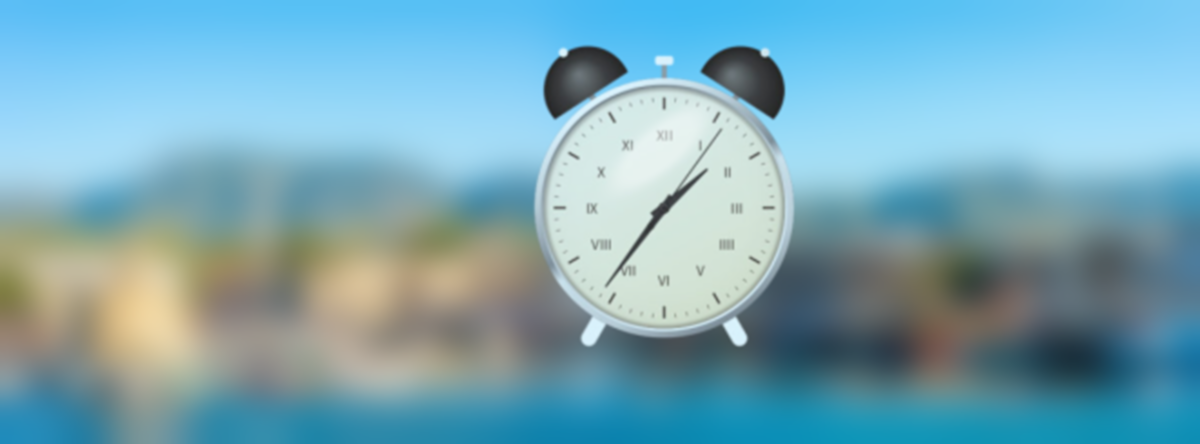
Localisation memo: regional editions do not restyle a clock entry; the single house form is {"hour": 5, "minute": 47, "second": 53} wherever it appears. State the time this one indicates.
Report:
{"hour": 1, "minute": 36, "second": 6}
